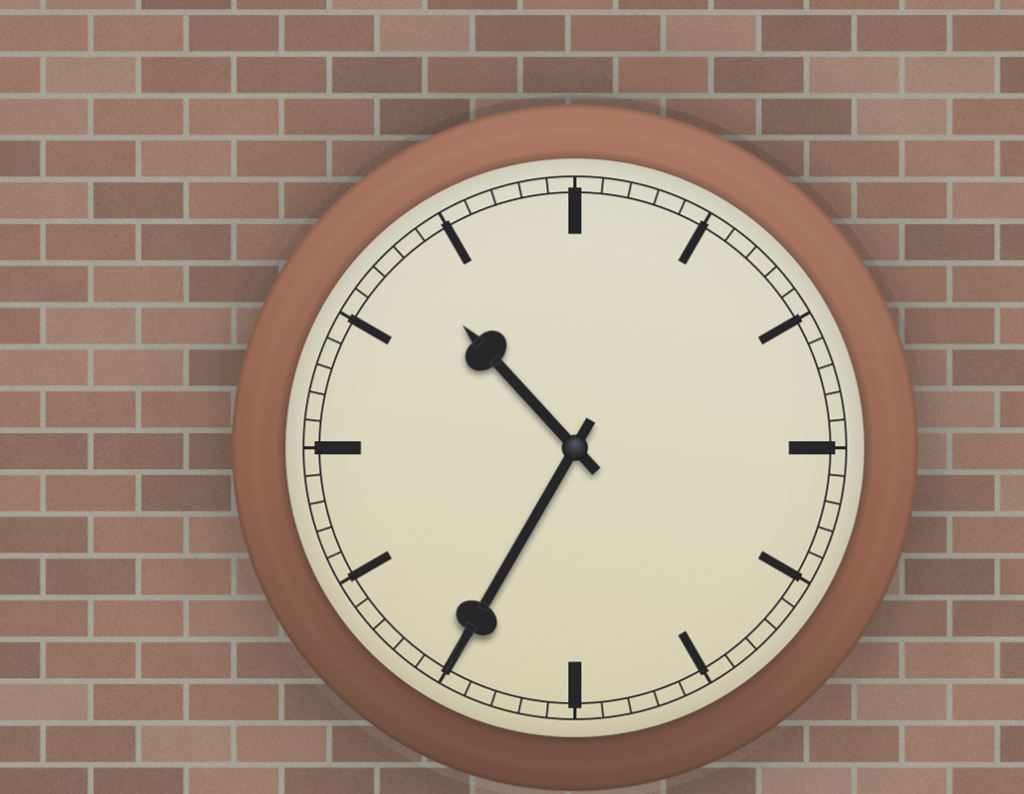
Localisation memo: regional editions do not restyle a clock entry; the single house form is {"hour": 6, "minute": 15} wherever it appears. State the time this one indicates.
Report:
{"hour": 10, "minute": 35}
